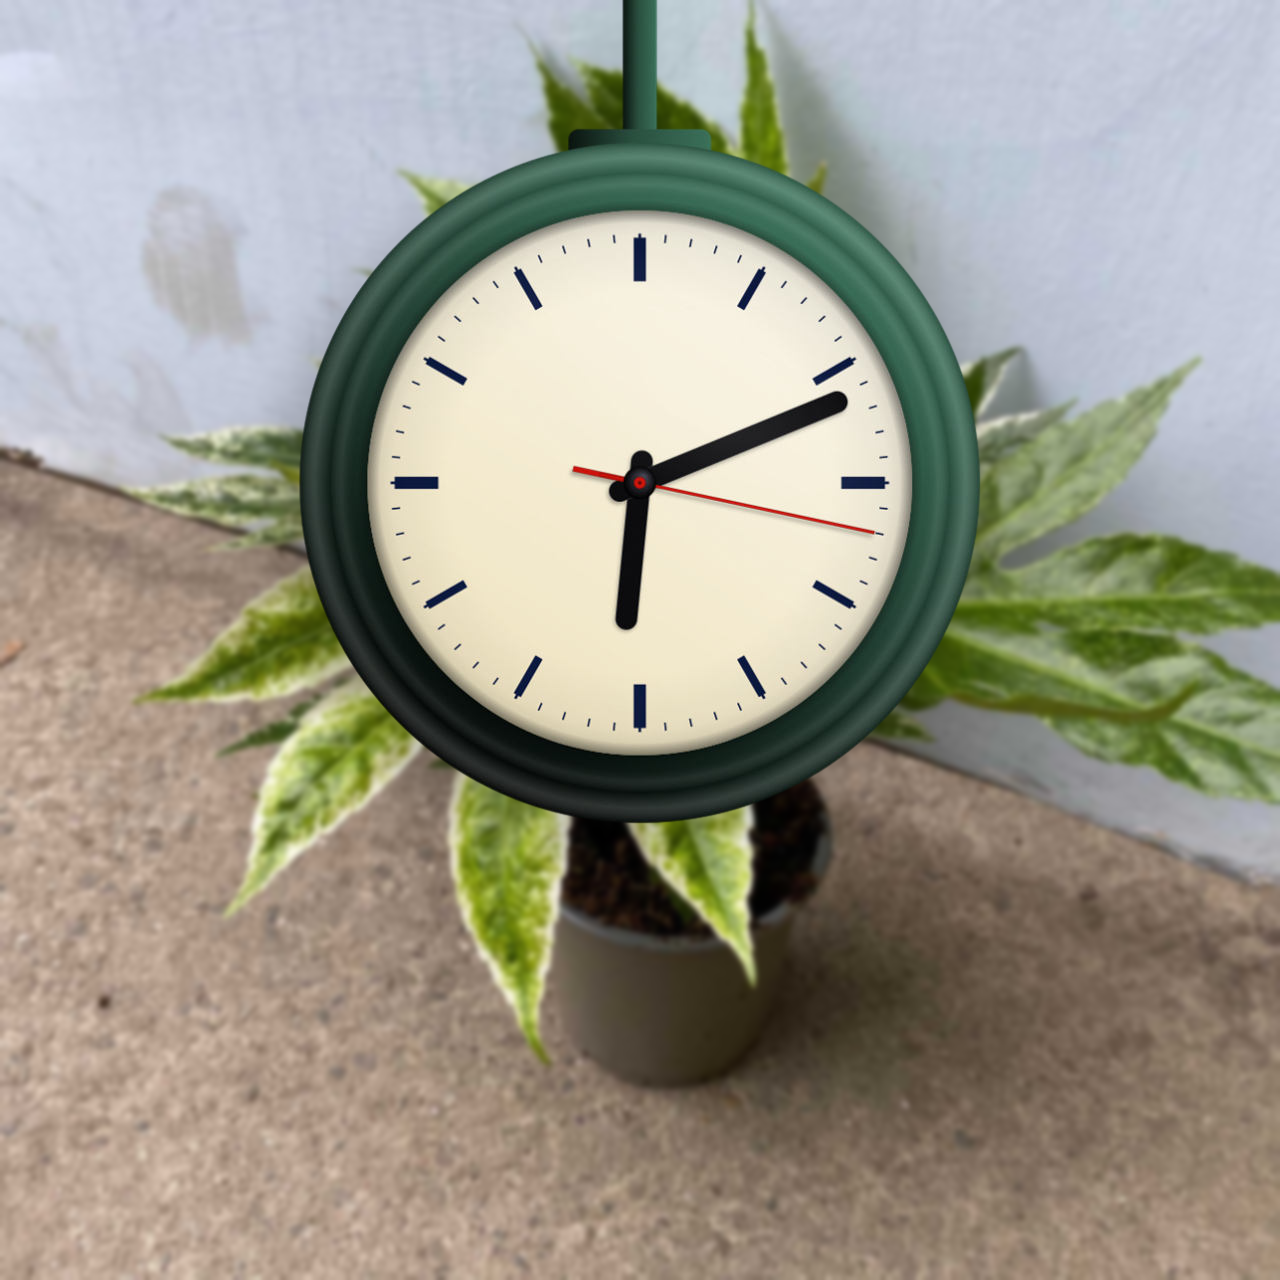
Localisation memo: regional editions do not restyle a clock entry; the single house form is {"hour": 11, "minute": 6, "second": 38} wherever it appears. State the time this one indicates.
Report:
{"hour": 6, "minute": 11, "second": 17}
